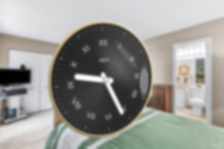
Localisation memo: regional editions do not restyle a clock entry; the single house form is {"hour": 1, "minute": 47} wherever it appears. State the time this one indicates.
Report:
{"hour": 9, "minute": 26}
